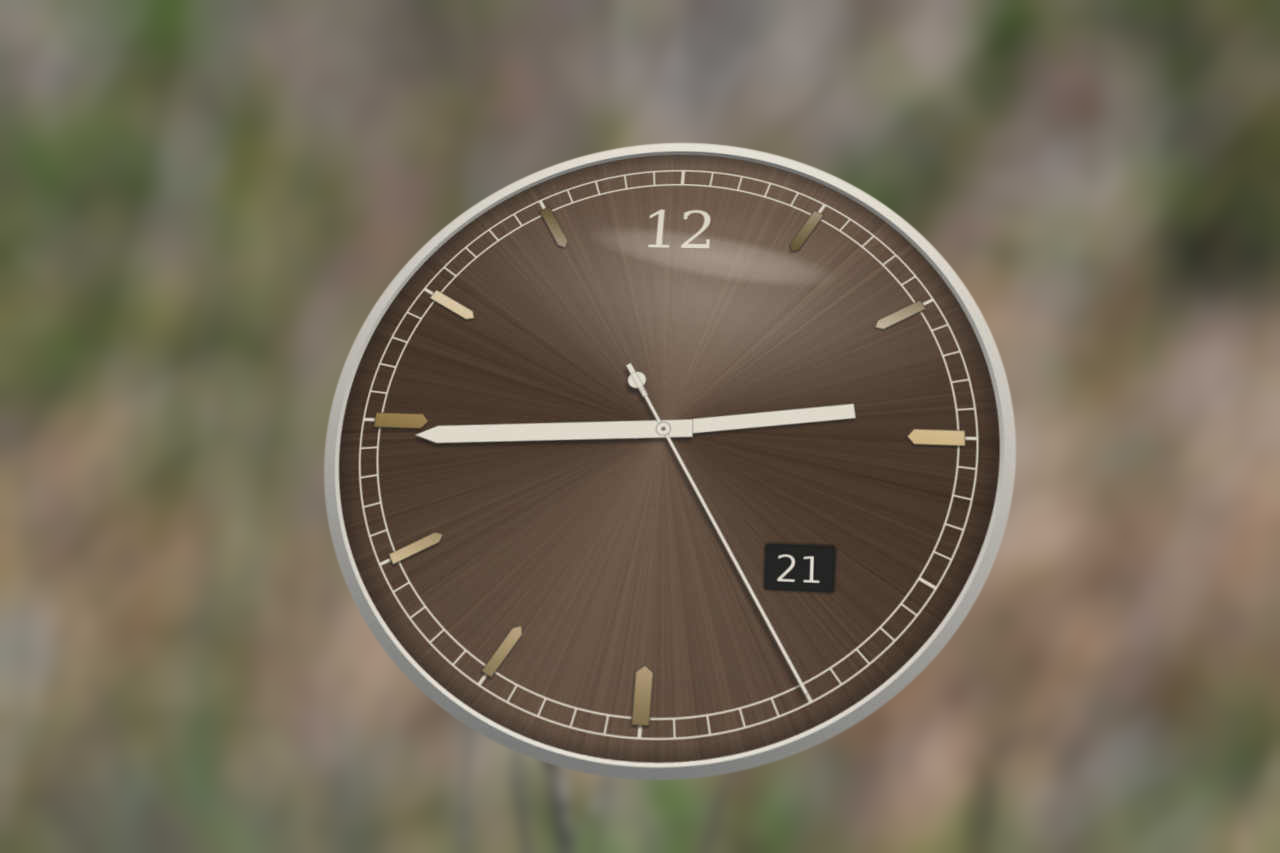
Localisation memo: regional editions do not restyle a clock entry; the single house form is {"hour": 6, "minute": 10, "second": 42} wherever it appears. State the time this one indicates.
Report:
{"hour": 2, "minute": 44, "second": 25}
